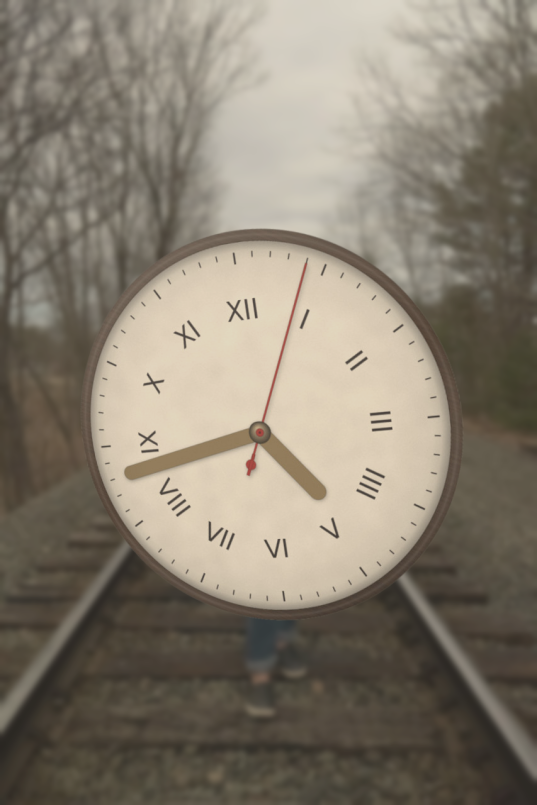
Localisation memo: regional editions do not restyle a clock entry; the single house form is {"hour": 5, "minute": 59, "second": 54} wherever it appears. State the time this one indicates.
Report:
{"hour": 4, "minute": 43, "second": 4}
